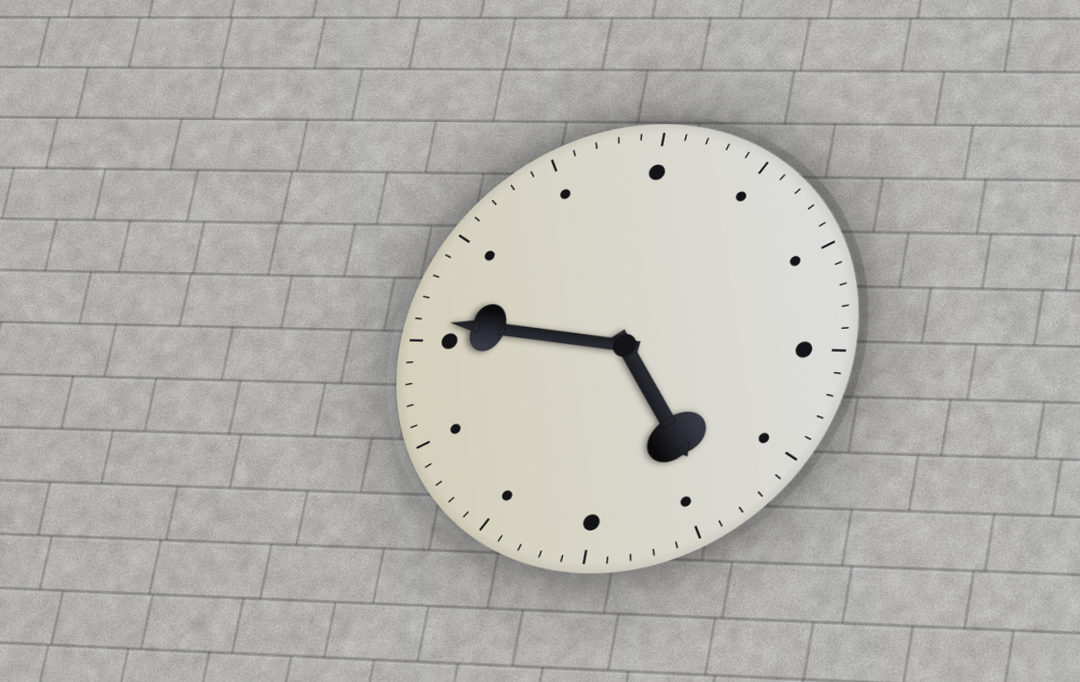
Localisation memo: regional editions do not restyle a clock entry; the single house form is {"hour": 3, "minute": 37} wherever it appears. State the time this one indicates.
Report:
{"hour": 4, "minute": 46}
